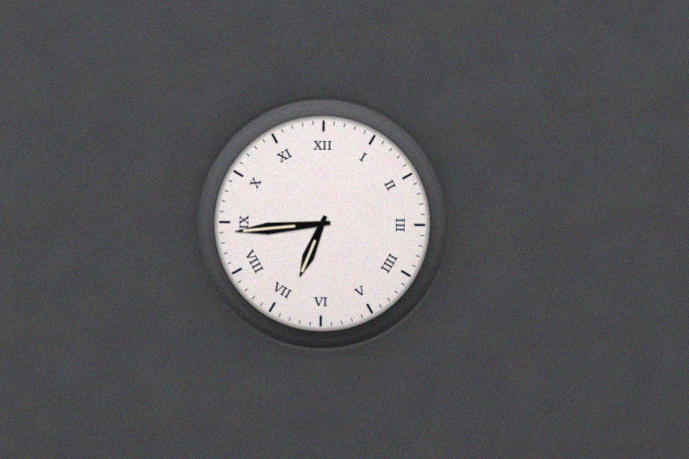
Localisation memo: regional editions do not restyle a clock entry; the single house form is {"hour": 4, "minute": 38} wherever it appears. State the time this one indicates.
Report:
{"hour": 6, "minute": 44}
